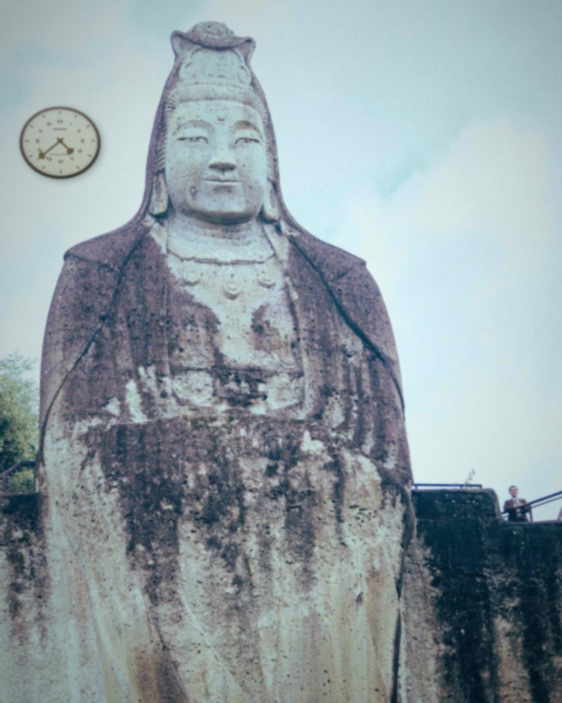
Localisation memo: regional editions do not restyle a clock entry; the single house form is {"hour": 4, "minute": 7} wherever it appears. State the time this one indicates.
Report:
{"hour": 4, "minute": 38}
